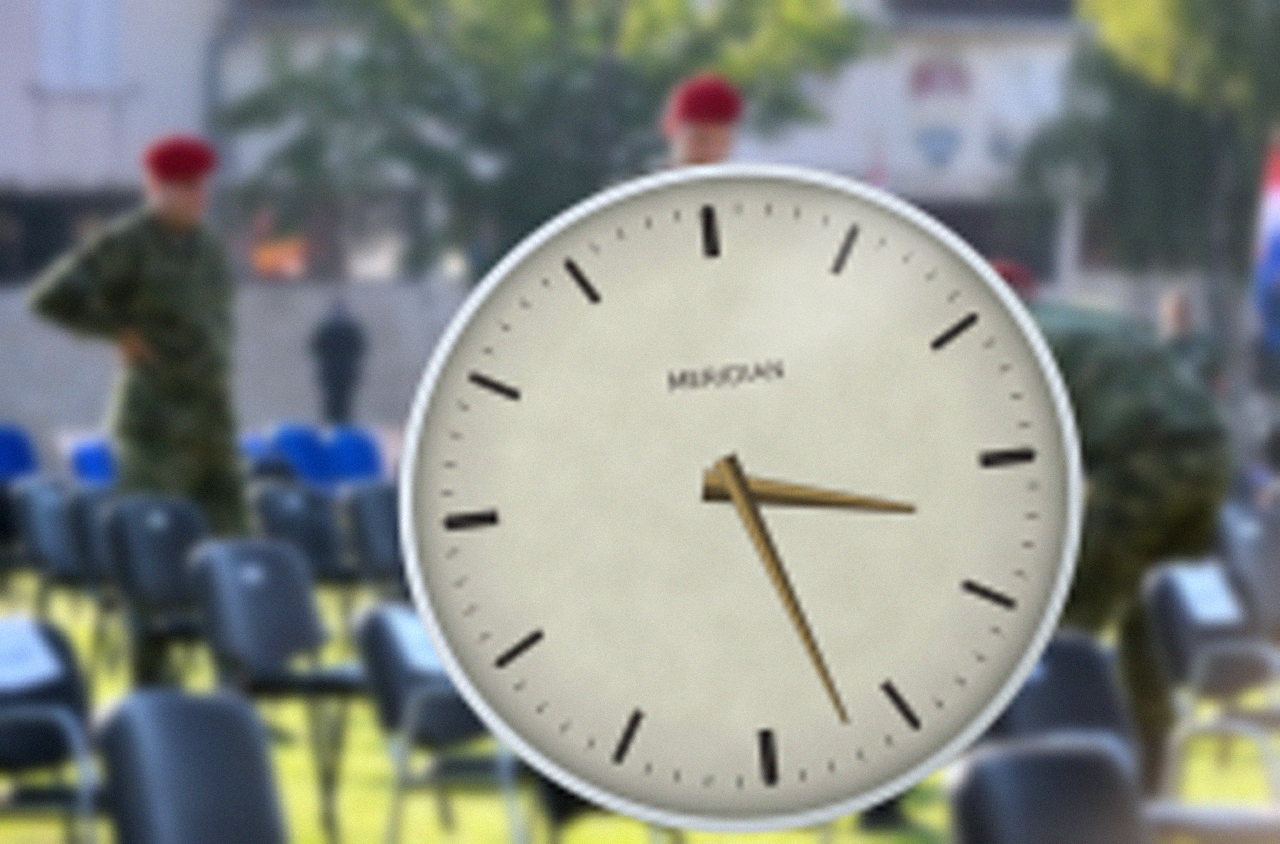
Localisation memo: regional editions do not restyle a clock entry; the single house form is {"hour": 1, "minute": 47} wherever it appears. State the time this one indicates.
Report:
{"hour": 3, "minute": 27}
